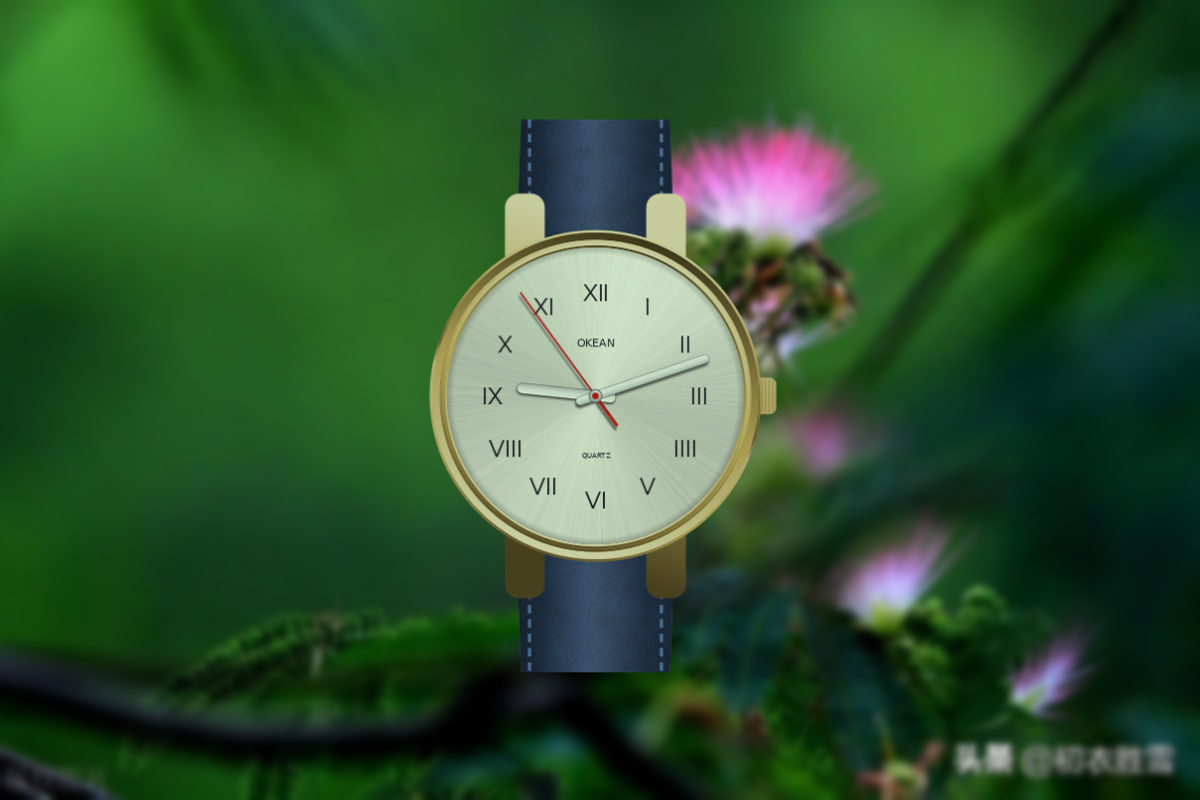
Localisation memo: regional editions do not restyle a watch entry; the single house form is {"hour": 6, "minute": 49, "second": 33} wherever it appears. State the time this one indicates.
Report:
{"hour": 9, "minute": 11, "second": 54}
